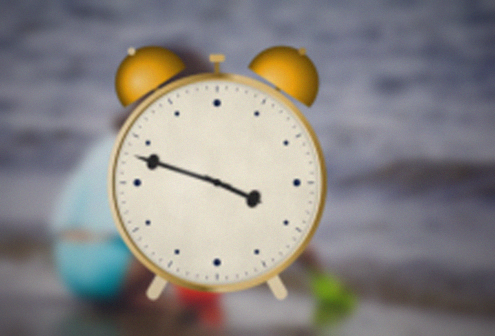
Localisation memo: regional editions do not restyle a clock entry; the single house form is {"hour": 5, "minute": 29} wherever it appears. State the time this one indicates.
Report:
{"hour": 3, "minute": 48}
